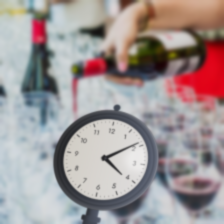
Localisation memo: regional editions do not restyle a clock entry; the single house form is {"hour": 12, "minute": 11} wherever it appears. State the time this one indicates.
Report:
{"hour": 4, "minute": 9}
